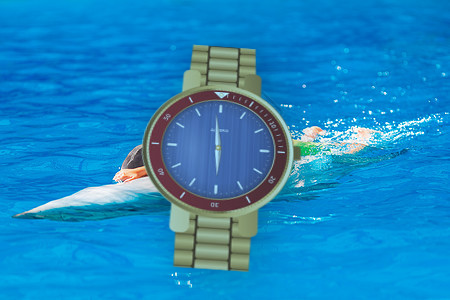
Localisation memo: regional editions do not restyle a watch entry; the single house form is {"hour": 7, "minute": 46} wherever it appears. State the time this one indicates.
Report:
{"hour": 5, "minute": 59}
